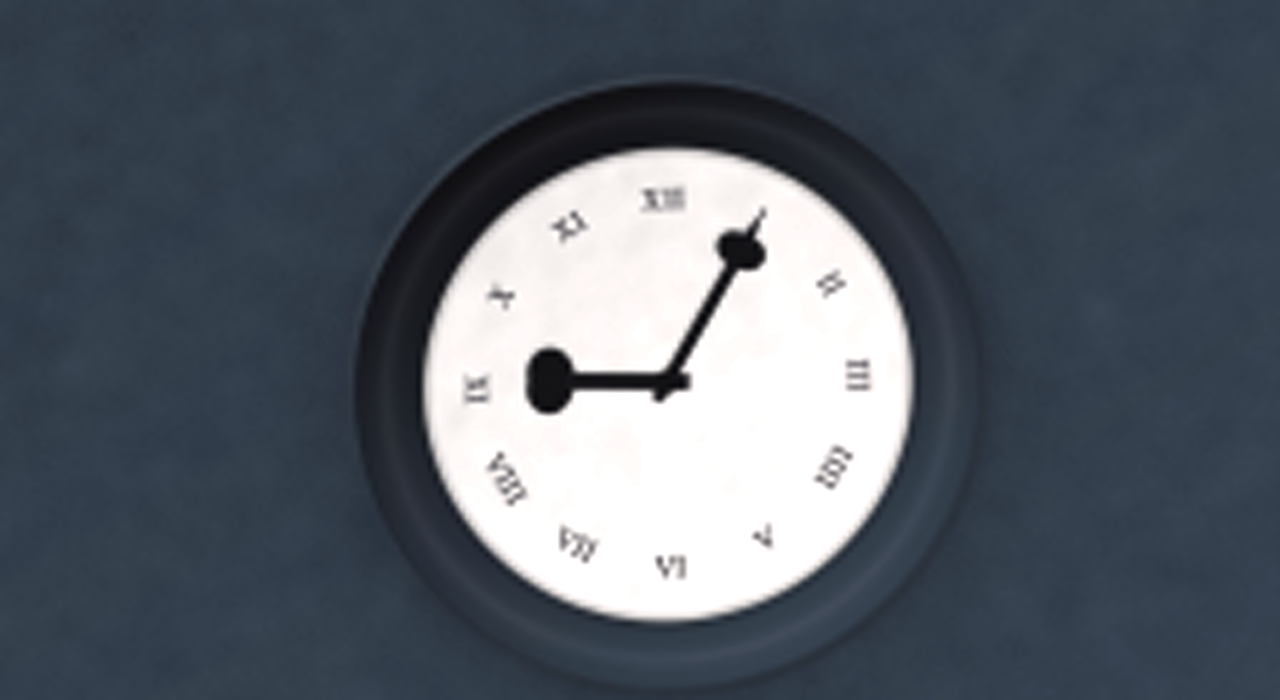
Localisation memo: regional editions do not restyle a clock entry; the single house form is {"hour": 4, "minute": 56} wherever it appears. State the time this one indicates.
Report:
{"hour": 9, "minute": 5}
